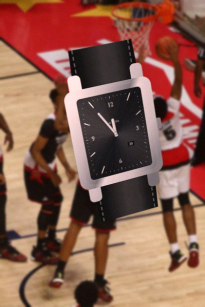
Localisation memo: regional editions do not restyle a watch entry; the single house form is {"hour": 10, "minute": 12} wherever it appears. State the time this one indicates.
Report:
{"hour": 11, "minute": 55}
